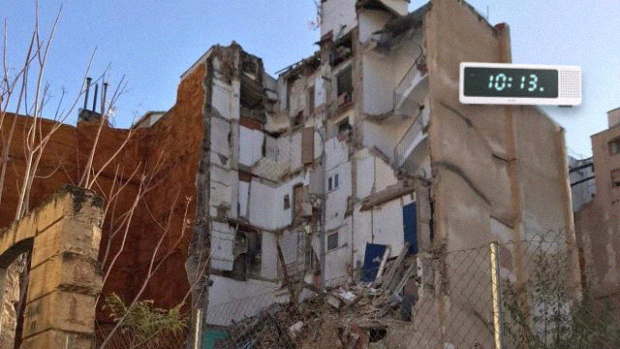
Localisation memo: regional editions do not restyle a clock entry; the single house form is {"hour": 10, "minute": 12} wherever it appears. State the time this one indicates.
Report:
{"hour": 10, "minute": 13}
